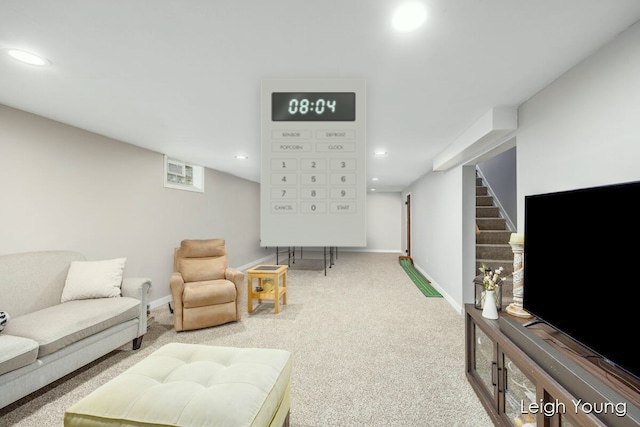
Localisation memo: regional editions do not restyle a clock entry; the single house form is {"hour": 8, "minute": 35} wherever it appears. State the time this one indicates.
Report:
{"hour": 8, "minute": 4}
